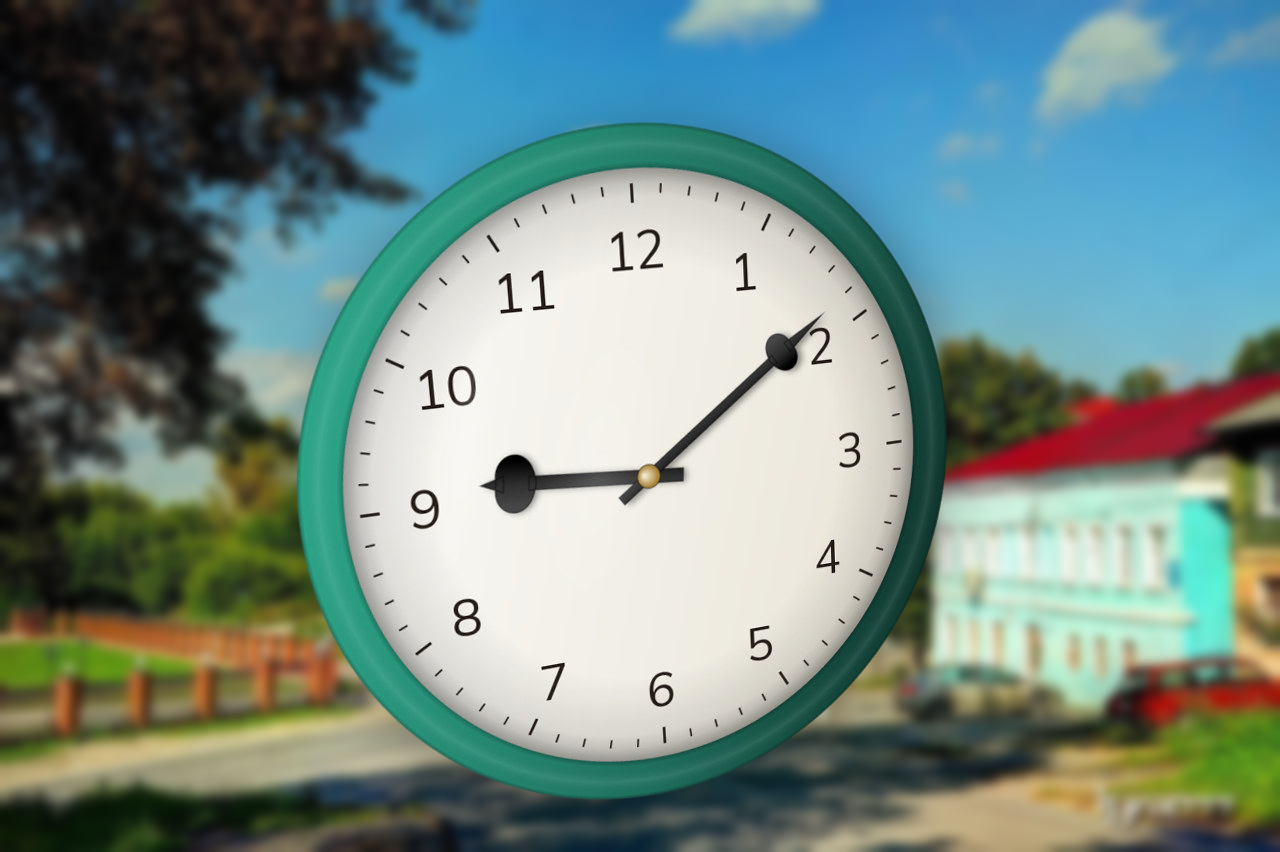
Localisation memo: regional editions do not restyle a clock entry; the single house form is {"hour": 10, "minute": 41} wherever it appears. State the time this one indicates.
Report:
{"hour": 9, "minute": 9}
